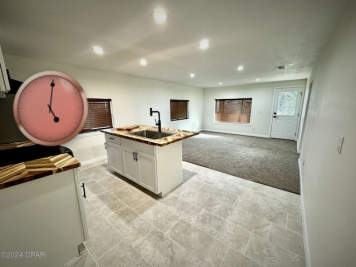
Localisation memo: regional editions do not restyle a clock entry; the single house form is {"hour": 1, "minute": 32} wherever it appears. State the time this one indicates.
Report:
{"hour": 5, "minute": 1}
